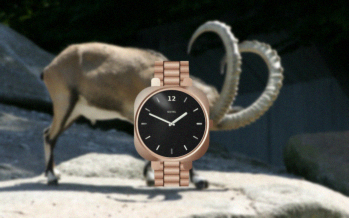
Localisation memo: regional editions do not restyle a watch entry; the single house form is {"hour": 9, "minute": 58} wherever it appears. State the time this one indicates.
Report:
{"hour": 1, "minute": 49}
